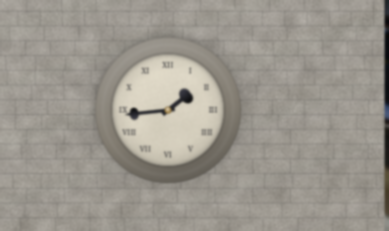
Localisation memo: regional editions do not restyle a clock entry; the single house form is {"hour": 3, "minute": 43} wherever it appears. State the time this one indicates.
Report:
{"hour": 1, "minute": 44}
